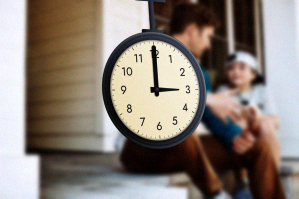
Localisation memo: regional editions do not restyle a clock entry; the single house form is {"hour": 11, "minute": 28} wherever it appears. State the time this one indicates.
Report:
{"hour": 3, "minute": 0}
